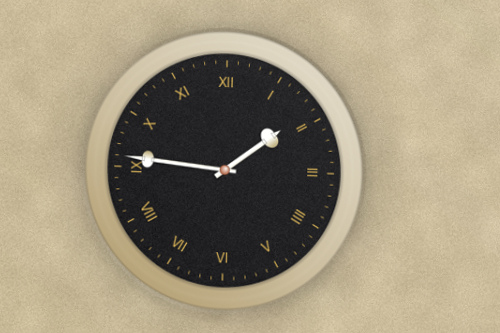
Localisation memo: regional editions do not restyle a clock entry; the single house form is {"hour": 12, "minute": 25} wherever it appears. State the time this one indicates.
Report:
{"hour": 1, "minute": 46}
